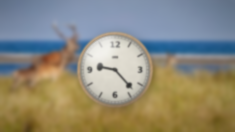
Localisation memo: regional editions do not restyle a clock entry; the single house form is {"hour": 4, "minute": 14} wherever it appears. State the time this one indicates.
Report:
{"hour": 9, "minute": 23}
